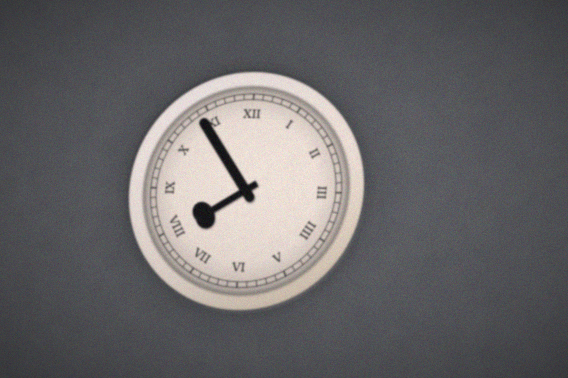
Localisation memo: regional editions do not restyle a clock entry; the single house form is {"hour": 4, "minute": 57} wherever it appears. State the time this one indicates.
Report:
{"hour": 7, "minute": 54}
